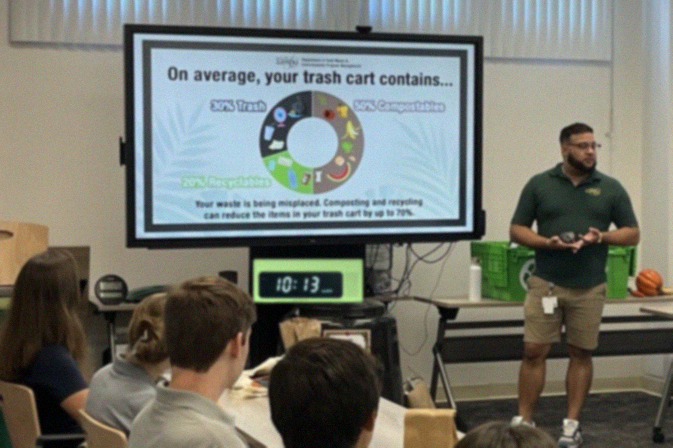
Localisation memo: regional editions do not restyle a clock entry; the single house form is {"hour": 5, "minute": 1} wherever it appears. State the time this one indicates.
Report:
{"hour": 10, "minute": 13}
